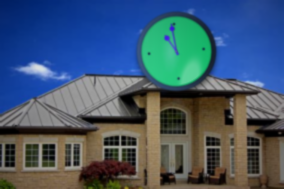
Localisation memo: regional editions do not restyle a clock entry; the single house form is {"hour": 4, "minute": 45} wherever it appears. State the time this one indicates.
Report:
{"hour": 10, "minute": 59}
